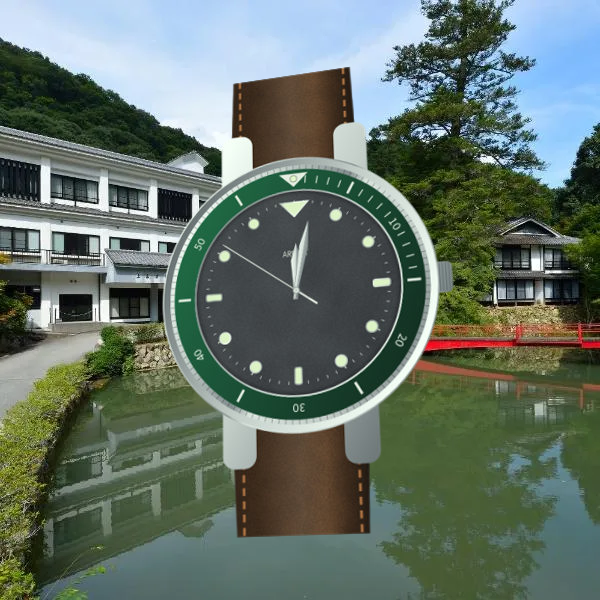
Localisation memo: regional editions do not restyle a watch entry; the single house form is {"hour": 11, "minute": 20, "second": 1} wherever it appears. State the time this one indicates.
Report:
{"hour": 12, "minute": 1, "second": 51}
